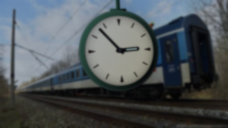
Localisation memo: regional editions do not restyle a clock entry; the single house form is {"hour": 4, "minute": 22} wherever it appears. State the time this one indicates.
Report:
{"hour": 2, "minute": 53}
